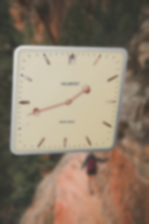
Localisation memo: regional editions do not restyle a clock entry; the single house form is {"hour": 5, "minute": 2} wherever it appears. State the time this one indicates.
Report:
{"hour": 1, "minute": 42}
